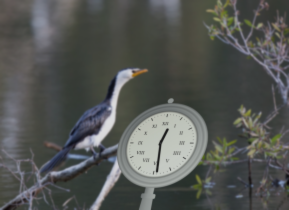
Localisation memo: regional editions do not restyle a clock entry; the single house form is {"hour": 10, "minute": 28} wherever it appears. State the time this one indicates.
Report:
{"hour": 12, "minute": 29}
